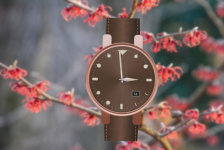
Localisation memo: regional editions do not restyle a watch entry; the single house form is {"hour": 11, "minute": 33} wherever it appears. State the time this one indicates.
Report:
{"hour": 2, "minute": 59}
